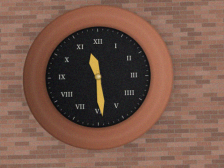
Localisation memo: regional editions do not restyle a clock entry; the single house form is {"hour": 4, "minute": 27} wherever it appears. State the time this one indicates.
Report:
{"hour": 11, "minute": 29}
